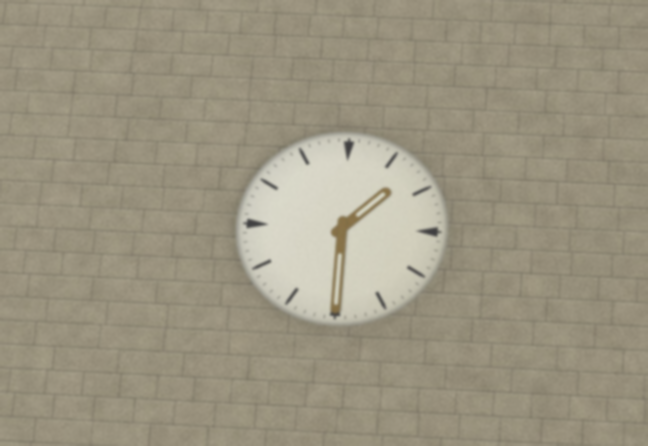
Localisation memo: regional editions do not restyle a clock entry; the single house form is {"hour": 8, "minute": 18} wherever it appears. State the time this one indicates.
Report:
{"hour": 1, "minute": 30}
